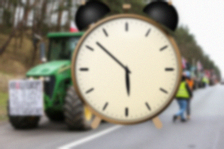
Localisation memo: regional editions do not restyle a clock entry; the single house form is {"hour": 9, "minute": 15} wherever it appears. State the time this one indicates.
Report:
{"hour": 5, "minute": 52}
